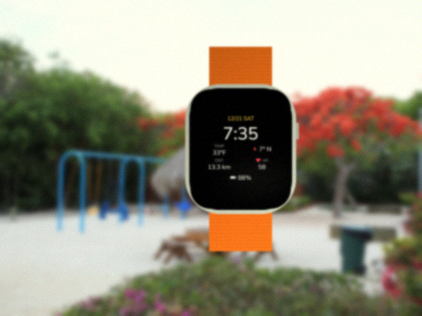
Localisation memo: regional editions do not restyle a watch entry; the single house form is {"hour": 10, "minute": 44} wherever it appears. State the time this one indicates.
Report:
{"hour": 7, "minute": 35}
